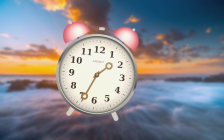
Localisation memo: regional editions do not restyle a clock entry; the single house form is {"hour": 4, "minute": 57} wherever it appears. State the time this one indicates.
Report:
{"hour": 1, "minute": 34}
